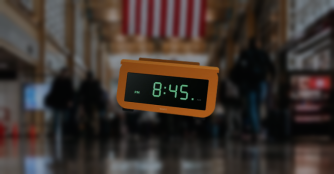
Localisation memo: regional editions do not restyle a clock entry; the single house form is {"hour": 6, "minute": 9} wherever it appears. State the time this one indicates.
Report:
{"hour": 8, "minute": 45}
